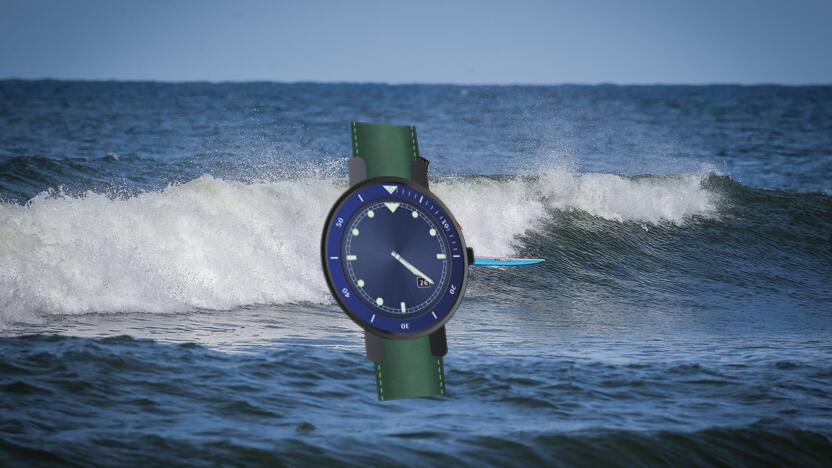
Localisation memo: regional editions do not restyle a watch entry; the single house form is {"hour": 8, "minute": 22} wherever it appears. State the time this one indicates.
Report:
{"hour": 4, "minute": 21}
